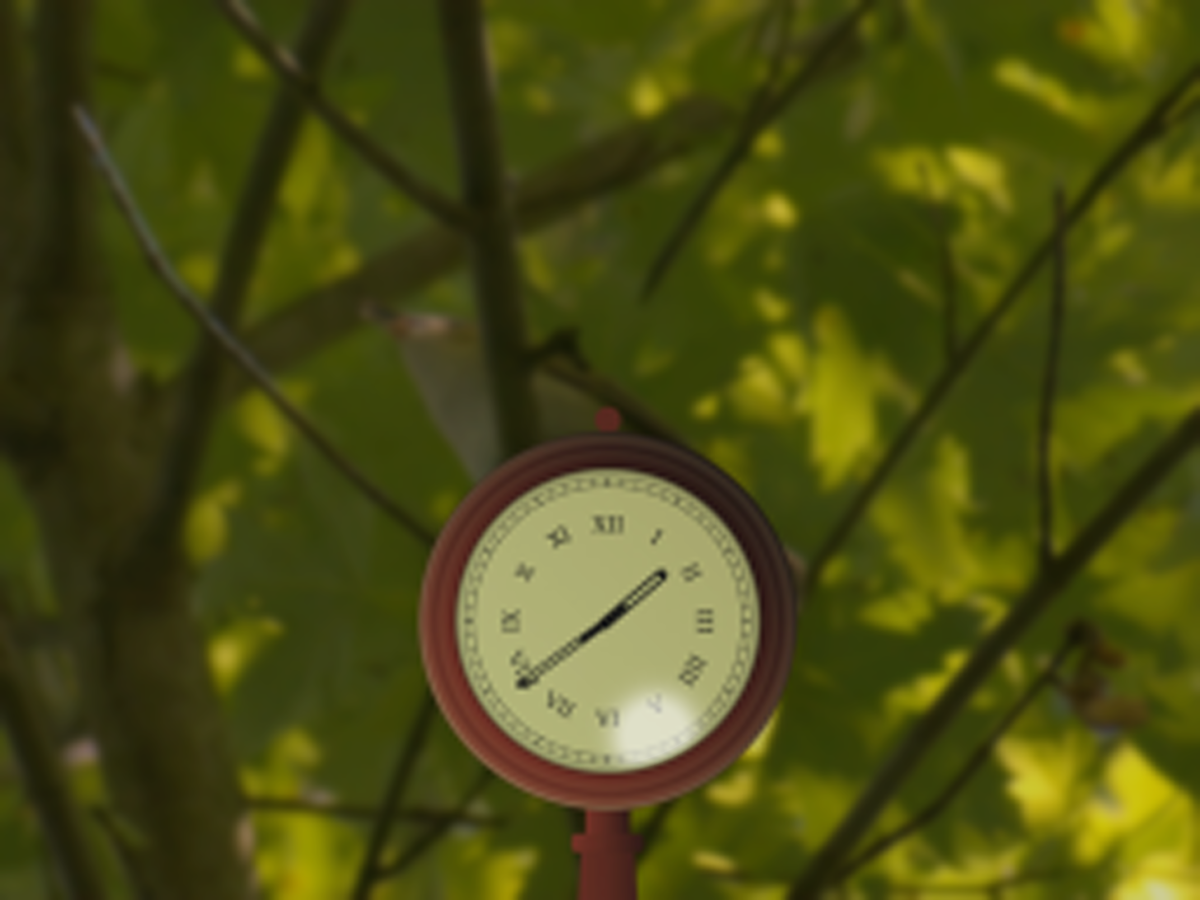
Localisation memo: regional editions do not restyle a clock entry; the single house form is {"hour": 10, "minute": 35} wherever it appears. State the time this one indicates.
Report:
{"hour": 1, "minute": 39}
